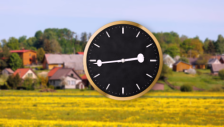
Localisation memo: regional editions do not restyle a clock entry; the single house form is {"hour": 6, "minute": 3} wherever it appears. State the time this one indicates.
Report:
{"hour": 2, "minute": 44}
